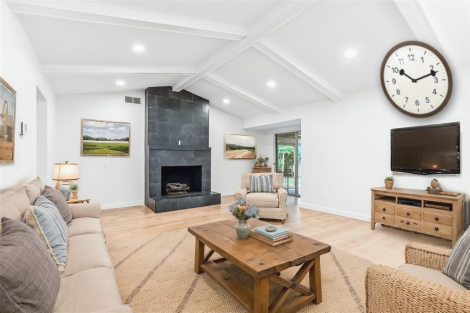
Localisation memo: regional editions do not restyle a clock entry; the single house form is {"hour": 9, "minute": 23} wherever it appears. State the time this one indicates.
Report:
{"hour": 10, "minute": 12}
